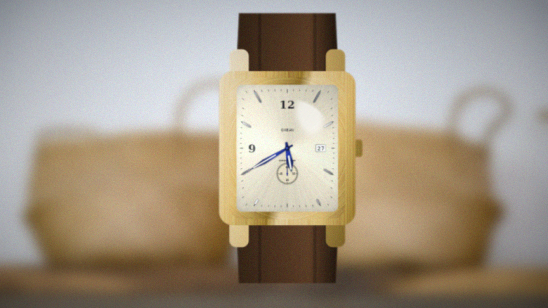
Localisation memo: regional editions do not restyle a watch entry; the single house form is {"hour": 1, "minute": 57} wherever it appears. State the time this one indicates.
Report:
{"hour": 5, "minute": 40}
